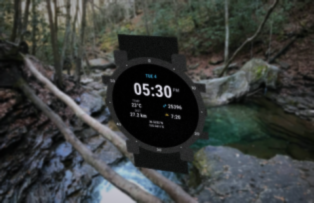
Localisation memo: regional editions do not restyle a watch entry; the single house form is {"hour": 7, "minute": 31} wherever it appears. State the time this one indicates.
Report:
{"hour": 5, "minute": 30}
